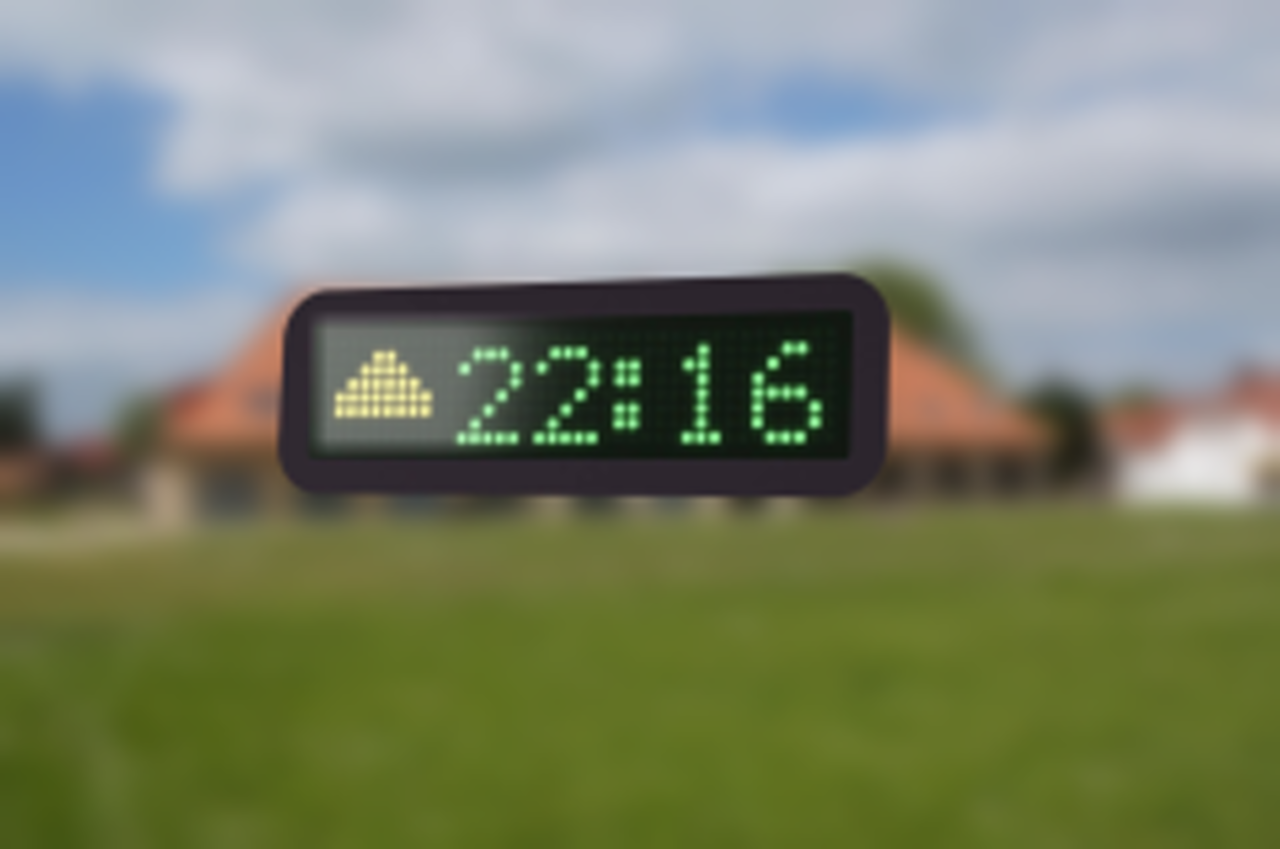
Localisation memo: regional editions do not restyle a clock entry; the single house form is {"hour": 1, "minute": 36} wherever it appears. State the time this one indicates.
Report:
{"hour": 22, "minute": 16}
